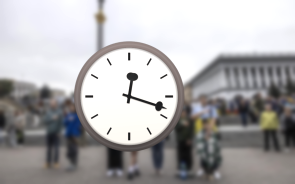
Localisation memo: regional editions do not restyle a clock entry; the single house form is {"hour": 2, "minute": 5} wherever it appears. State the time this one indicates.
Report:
{"hour": 12, "minute": 18}
